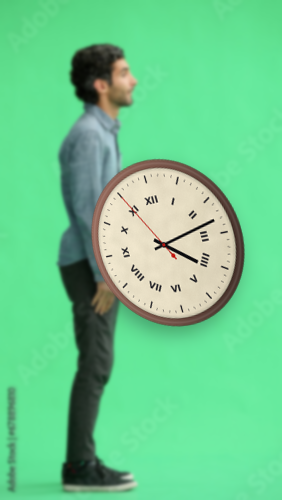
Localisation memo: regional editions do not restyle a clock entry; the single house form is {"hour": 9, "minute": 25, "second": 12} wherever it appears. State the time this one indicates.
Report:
{"hour": 4, "minute": 12, "second": 55}
